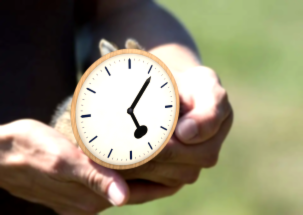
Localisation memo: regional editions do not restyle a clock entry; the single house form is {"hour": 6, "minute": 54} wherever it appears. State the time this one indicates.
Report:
{"hour": 5, "minute": 6}
